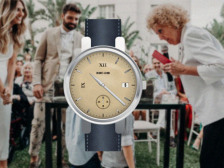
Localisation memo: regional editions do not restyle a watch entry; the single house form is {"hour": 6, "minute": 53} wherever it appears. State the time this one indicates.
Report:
{"hour": 10, "minute": 22}
